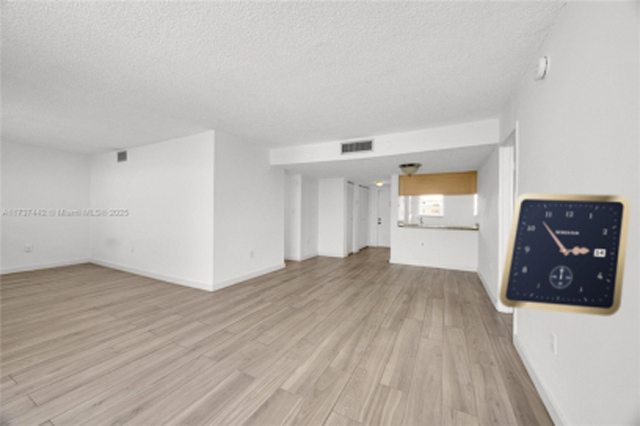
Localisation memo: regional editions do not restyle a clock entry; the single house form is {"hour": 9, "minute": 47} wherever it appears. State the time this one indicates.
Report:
{"hour": 2, "minute": 53}
